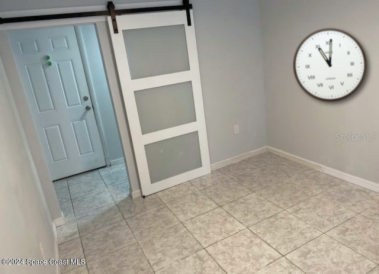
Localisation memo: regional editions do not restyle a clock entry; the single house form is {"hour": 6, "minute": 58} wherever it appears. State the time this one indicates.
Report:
{"hour": 11, "minute": 1}
